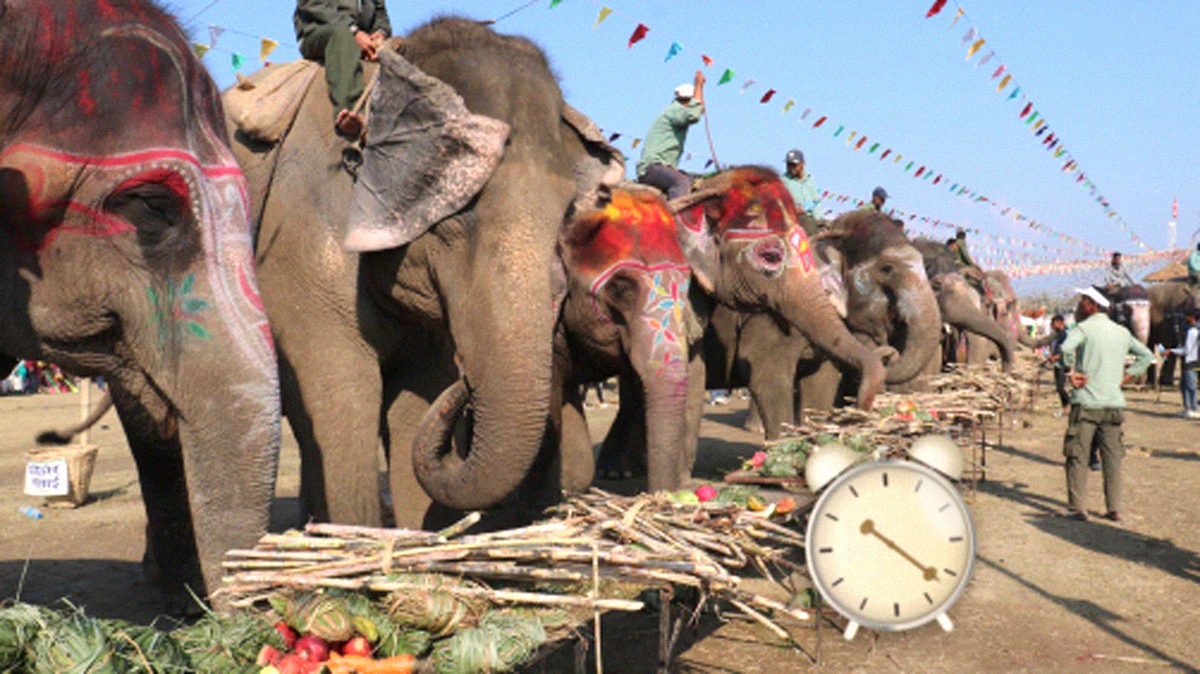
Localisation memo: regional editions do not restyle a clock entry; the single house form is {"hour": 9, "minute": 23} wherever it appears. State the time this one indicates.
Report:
{"hour": 10, "minute": 22}
